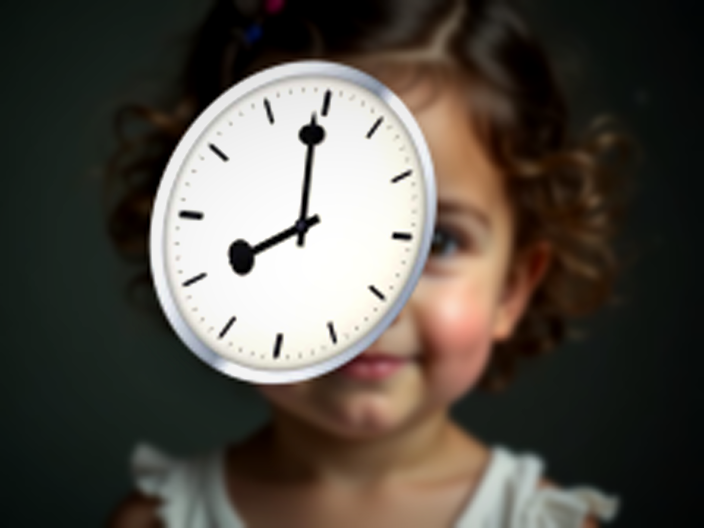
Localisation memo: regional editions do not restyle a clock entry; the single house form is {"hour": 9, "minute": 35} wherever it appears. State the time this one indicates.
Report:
{"hour": 7, "minute": 59}
